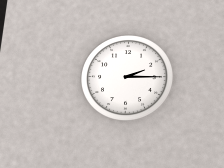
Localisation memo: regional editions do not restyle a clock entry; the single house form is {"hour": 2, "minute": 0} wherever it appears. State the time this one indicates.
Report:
{"hour": 2, "minute": 15}
